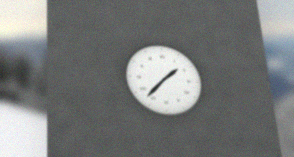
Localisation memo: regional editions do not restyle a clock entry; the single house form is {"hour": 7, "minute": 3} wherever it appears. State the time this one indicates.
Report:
{"hour": 1, "minute": 37}
